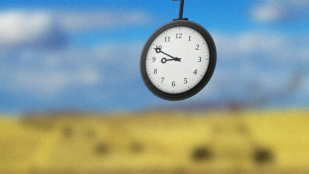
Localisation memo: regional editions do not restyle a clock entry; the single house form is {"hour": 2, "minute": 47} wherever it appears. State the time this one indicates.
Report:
{"hour": 8, "minute": 49}
